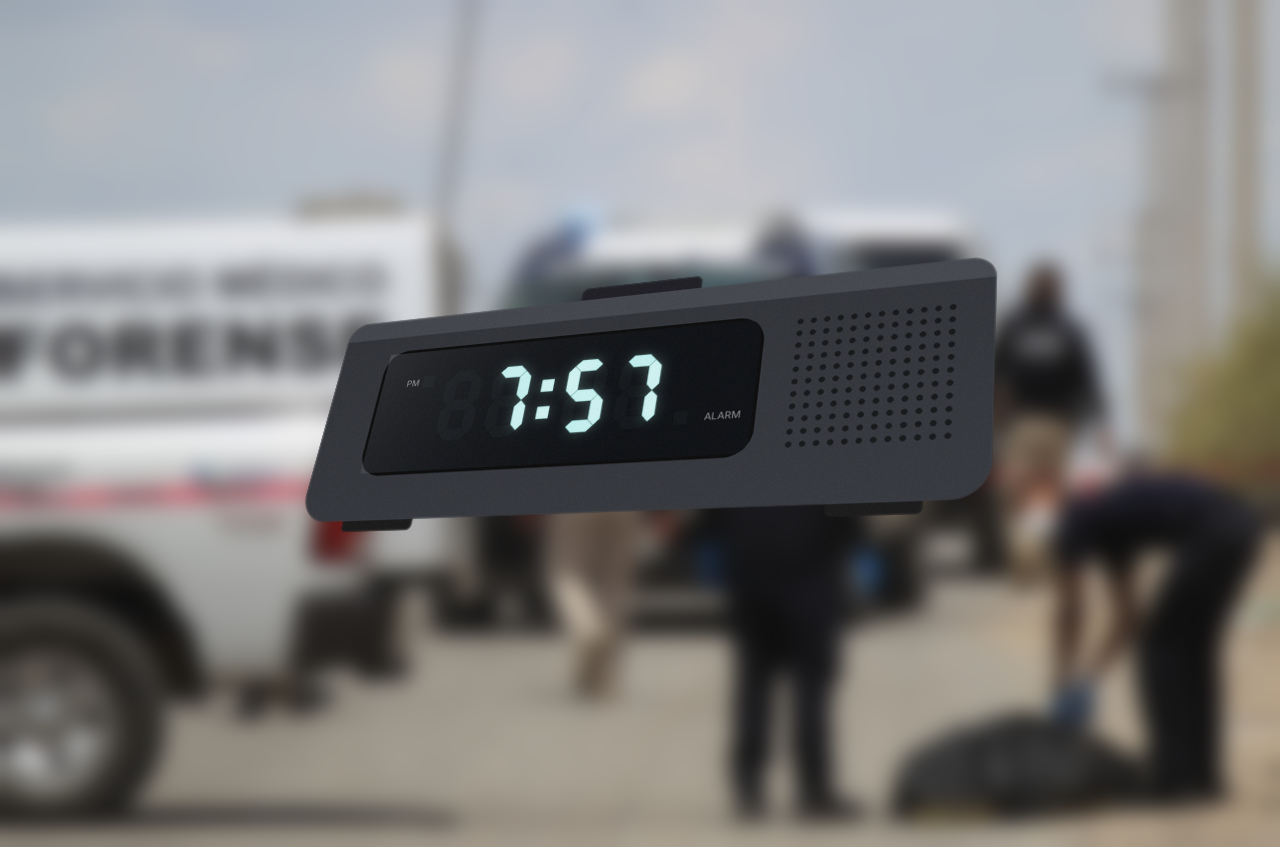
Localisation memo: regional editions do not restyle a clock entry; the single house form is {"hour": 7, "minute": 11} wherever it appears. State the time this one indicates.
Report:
{"hour": 7, "minute": 57}
